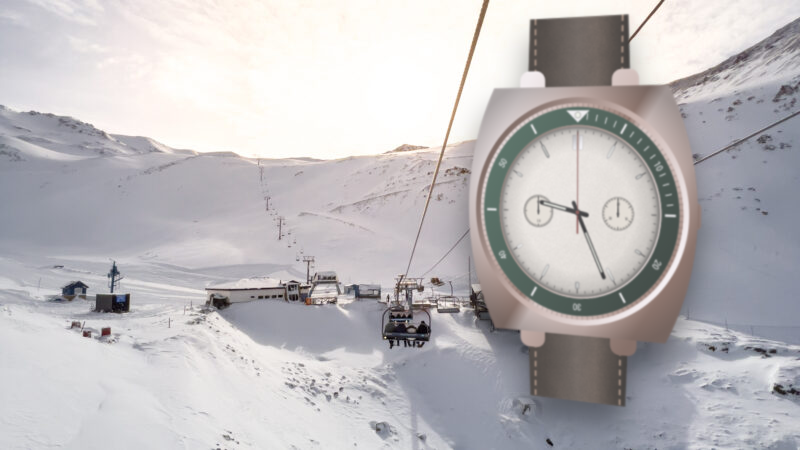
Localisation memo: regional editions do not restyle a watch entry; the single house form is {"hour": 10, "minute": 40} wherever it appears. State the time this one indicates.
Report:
{"hour": 9, "minute": 26}
